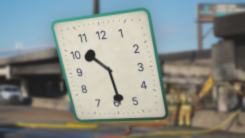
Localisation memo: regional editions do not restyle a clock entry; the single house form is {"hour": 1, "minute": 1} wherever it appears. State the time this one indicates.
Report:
{"hour": 10, "minute": 29}
